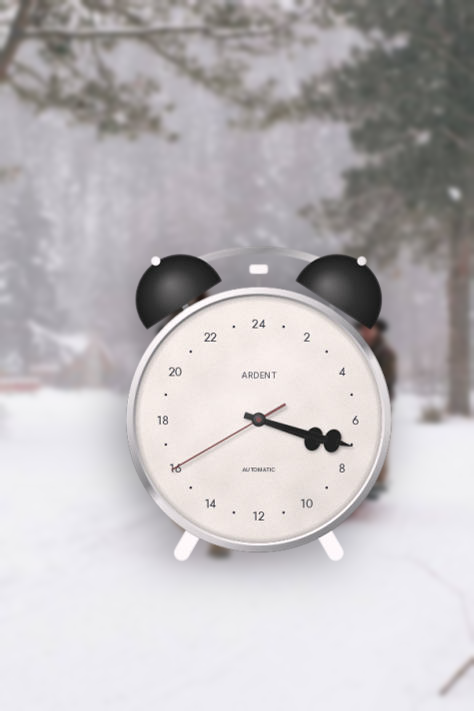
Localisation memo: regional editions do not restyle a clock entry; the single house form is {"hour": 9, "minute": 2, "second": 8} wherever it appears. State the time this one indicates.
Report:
{"hour": 7, "minute": 17, "second": 40}
